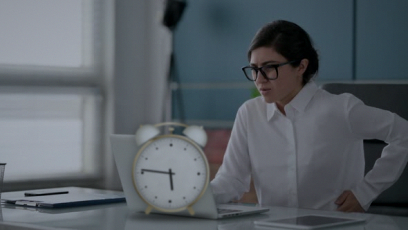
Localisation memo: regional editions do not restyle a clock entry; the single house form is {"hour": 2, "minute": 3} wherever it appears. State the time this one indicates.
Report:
{"hour": 5, "minute": 46}
